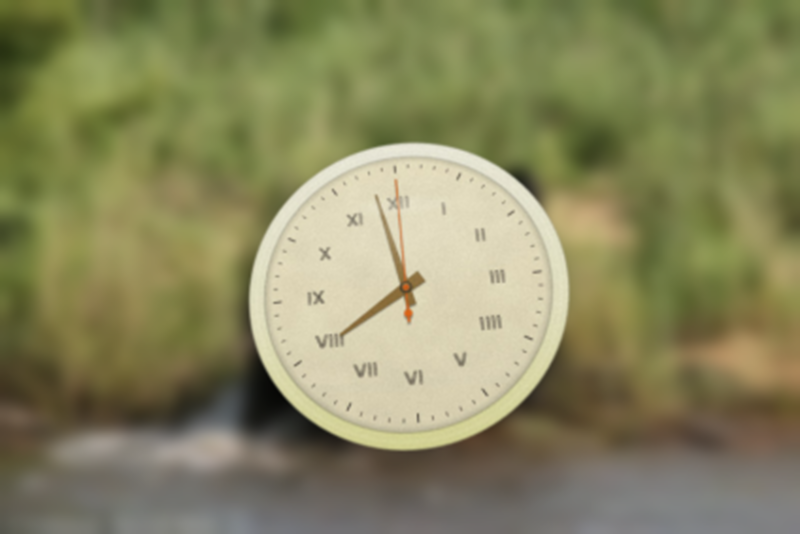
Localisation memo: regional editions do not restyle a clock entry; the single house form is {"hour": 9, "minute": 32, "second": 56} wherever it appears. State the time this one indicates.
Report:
{"hour": 7, "minute": 58, "second": 0}
